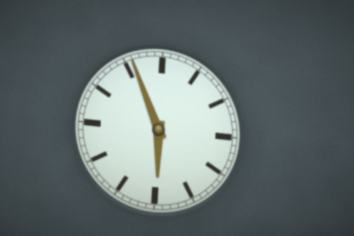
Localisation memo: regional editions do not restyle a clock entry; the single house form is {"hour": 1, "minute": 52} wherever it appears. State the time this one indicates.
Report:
{"hour": 5, "minute": 56}
